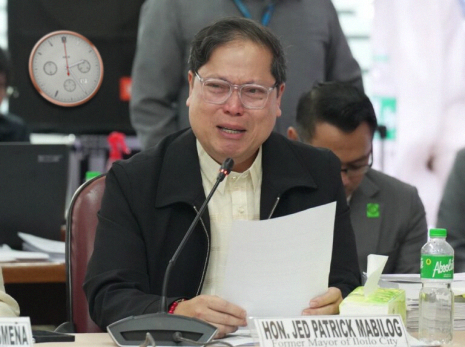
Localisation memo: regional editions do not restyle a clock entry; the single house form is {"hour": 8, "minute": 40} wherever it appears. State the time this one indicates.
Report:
{"hour": 2, "minute": 25}
